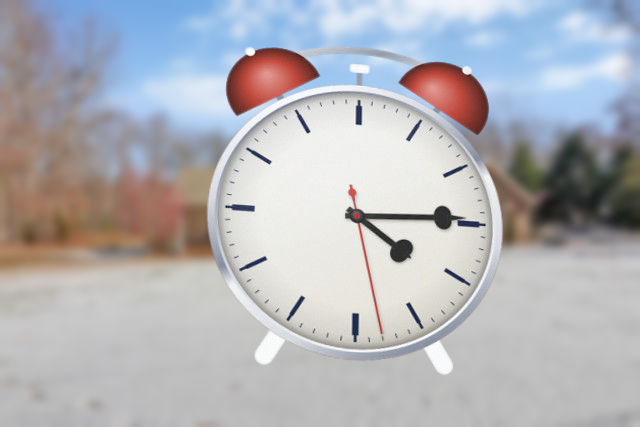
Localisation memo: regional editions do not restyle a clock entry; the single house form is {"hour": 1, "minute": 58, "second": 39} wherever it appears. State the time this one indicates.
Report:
{"hour": 4, "minute": 14, "second": 28}
